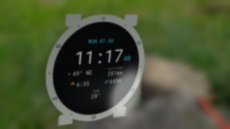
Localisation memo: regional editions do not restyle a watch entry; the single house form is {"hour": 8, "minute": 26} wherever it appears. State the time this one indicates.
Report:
{"hour": 11, "minute": 17}
